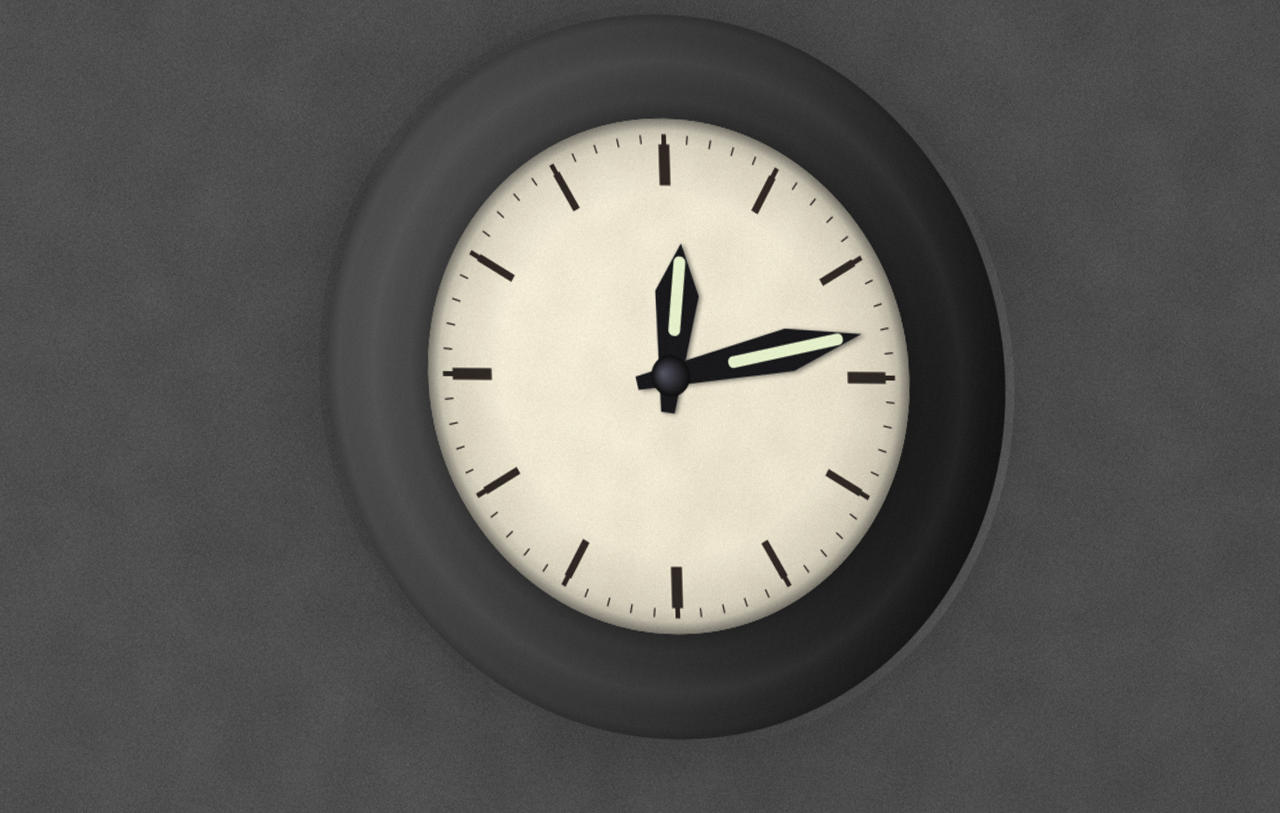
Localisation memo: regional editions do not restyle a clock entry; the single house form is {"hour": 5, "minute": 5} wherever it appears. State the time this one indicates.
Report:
{"hour": 12, "minute": 13}
